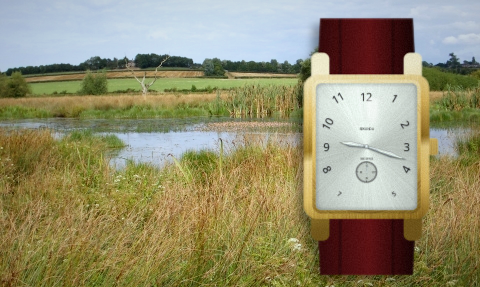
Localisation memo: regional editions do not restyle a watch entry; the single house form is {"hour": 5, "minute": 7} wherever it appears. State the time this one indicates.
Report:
{"hour": 9, "minute": 18}
